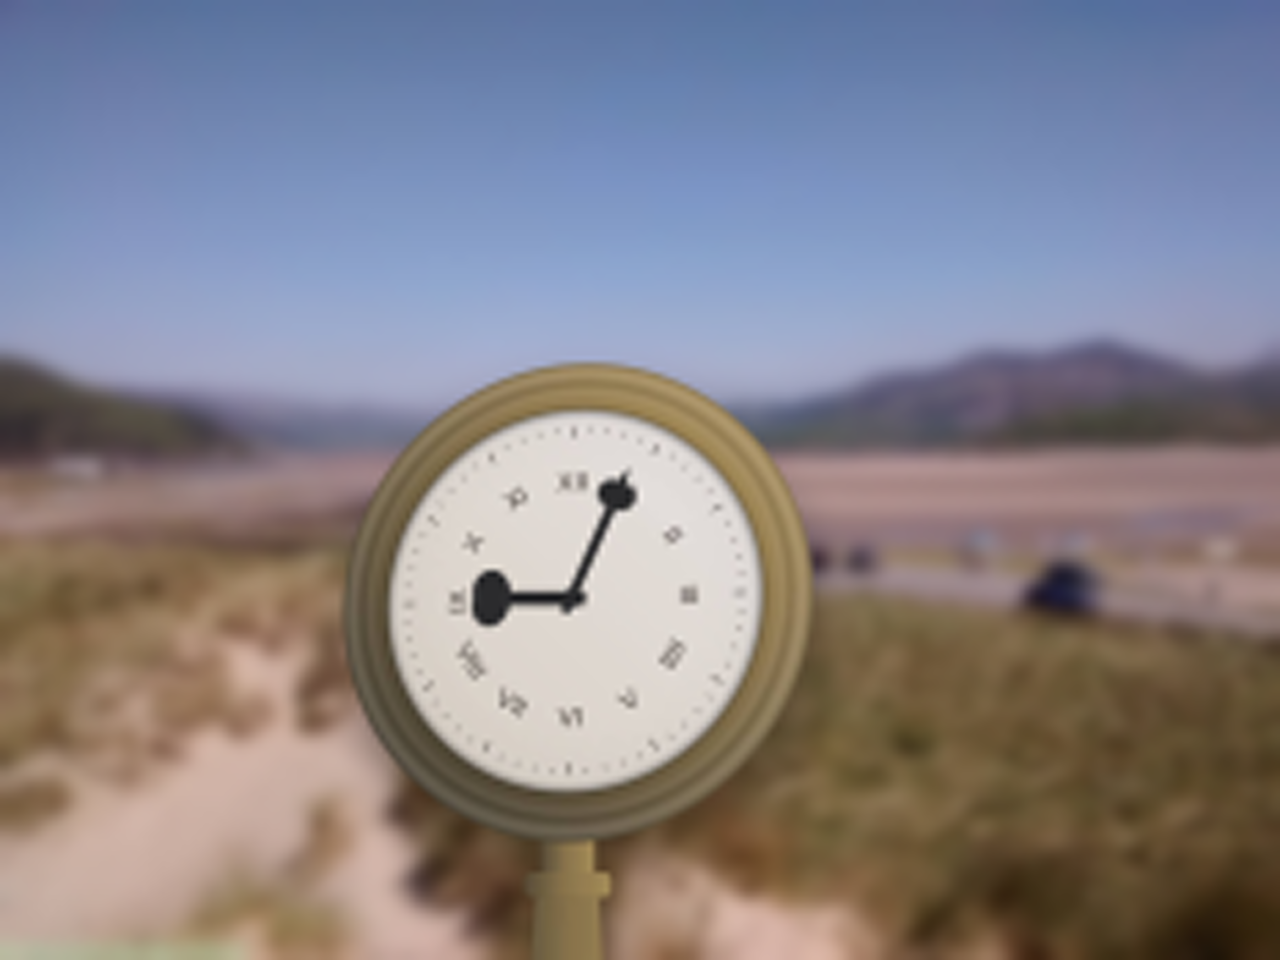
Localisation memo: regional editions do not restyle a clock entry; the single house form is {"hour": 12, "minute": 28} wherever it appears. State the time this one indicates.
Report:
{"hour": 9, "minute": 4}
